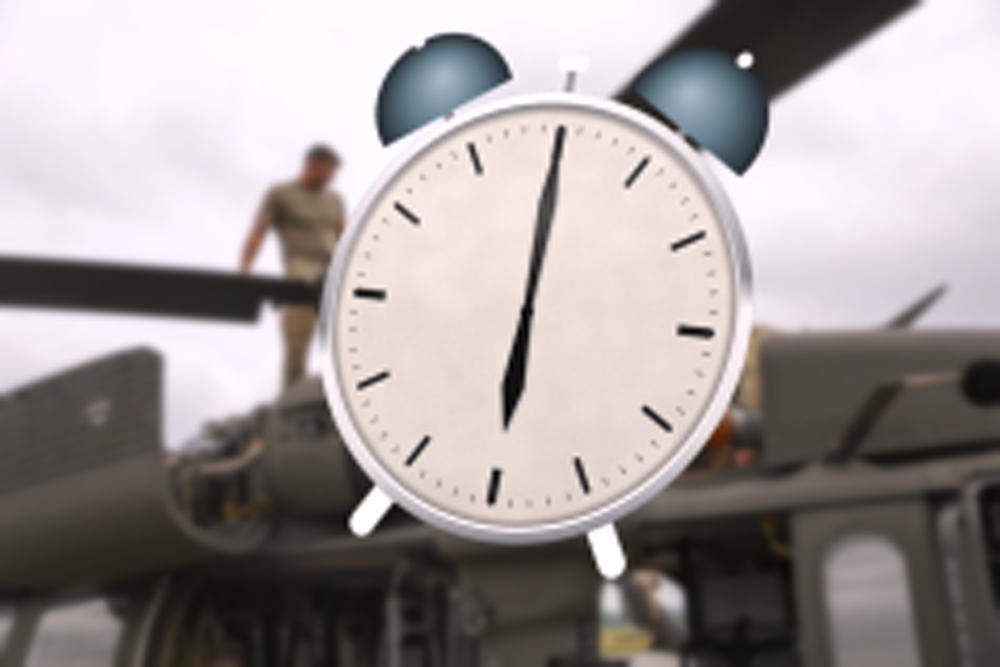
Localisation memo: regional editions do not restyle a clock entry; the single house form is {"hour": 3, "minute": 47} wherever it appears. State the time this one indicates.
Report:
{"hour": 6, "minute": 0}
